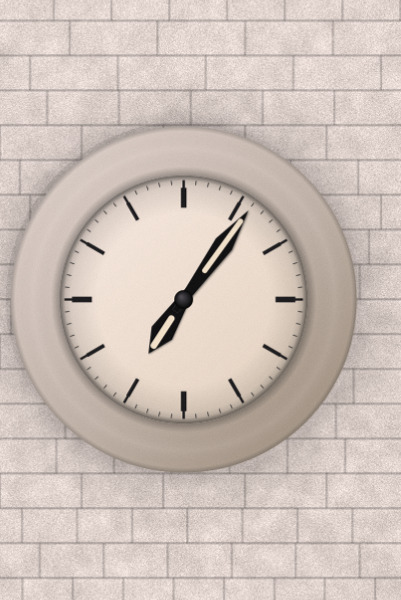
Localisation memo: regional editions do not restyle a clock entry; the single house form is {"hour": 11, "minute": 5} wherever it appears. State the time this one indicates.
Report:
{"hour": 7, "minute": 6}
